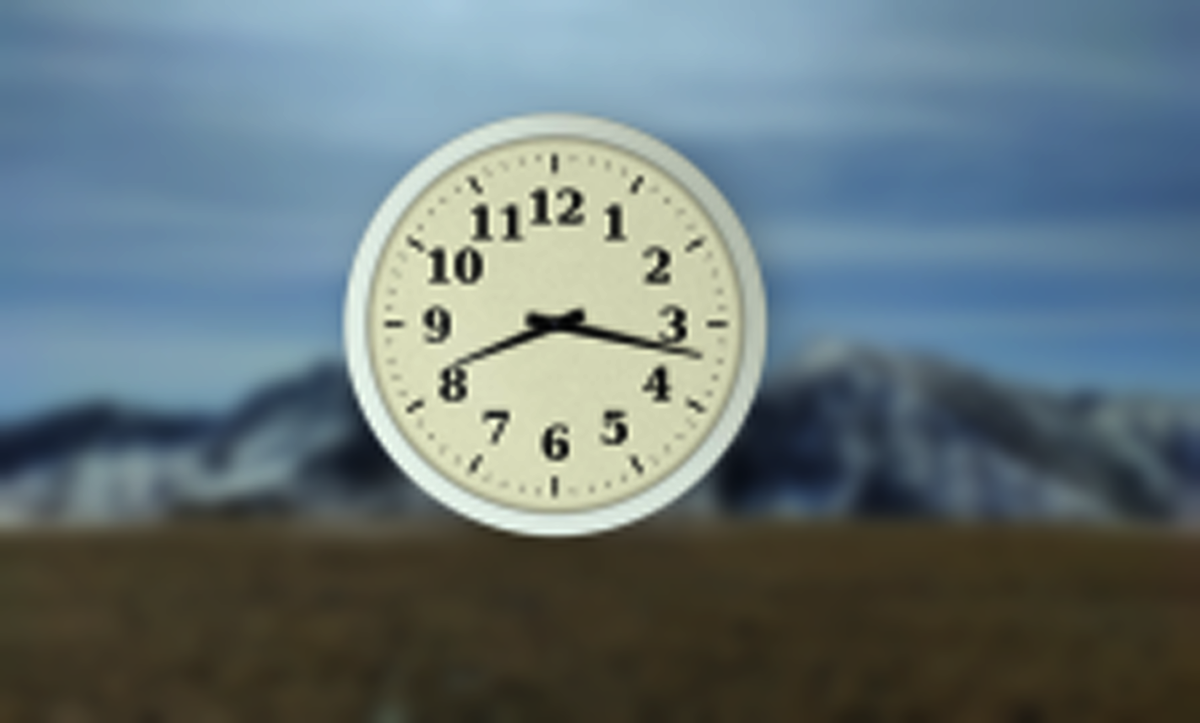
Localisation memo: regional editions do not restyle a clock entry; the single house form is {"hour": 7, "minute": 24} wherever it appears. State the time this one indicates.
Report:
{"hour": 8, "minute": 17}
